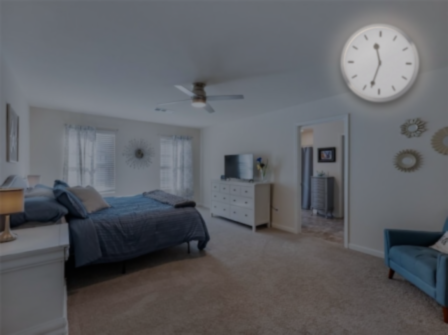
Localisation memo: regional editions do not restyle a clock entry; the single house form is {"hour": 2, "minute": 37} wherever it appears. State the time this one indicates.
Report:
{"hour": 11, "minute": 33}
